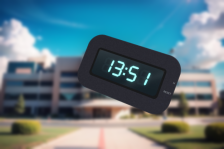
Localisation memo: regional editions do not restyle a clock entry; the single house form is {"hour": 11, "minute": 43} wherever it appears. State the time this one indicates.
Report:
{"hour": 13, "minute": 51}
